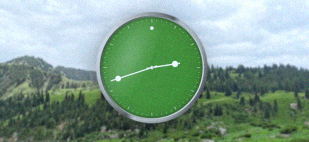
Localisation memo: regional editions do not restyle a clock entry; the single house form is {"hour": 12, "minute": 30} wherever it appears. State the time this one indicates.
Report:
{"hour": 2, "minute": 42}
